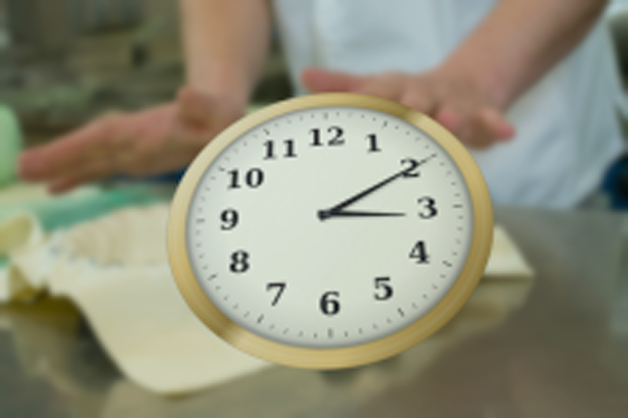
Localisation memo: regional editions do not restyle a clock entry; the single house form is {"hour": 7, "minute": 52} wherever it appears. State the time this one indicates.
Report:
{"hour": 3, "minute": 10}
